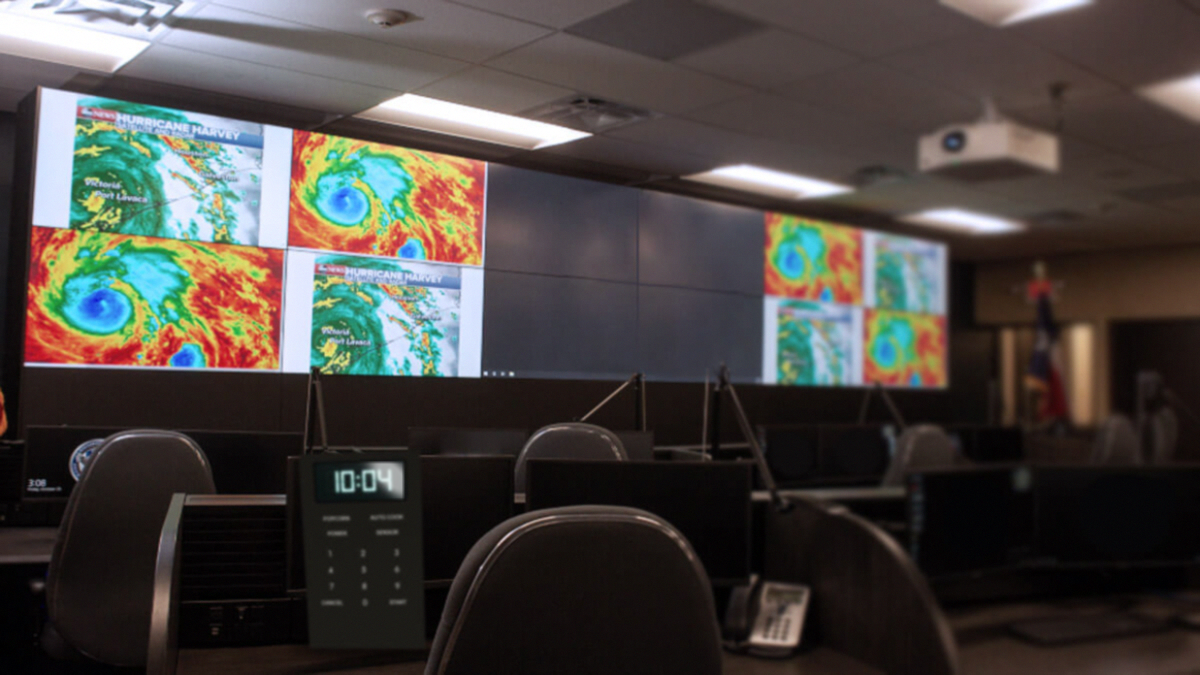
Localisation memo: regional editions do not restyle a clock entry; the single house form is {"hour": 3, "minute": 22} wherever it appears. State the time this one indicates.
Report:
{"hour": 10, "minute": 4}
